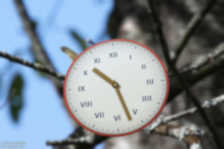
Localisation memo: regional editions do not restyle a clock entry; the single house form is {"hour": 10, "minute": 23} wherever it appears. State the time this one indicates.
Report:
{"hour": 10, "minute": 27}
